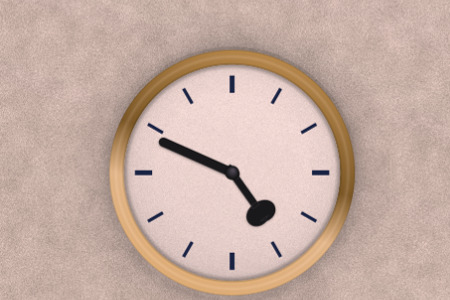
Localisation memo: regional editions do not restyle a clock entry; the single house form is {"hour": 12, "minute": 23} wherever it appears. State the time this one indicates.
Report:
{"hour": 4, "minute": 49}
